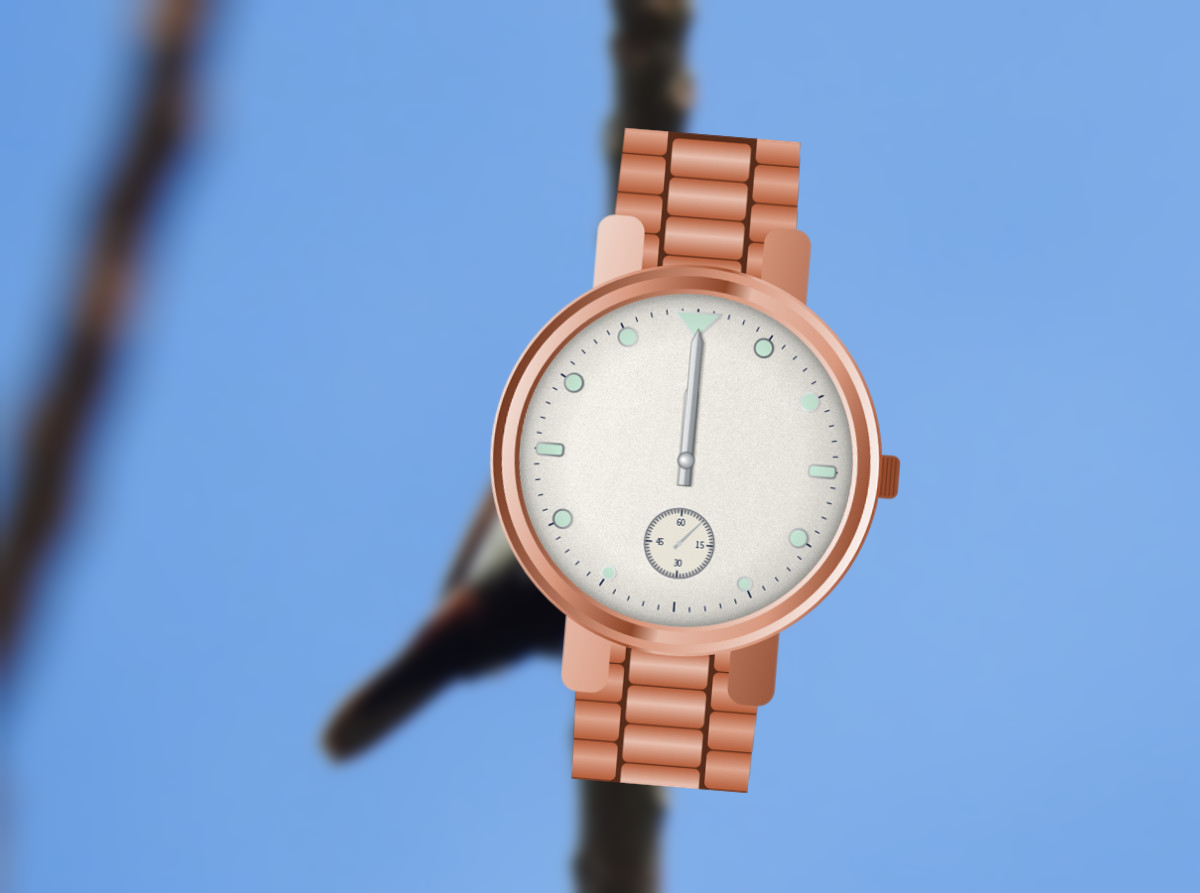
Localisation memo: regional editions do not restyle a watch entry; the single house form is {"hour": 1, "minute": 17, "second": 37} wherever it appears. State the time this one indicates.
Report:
{"hour": 12, "minute": 0, "second": 7}
